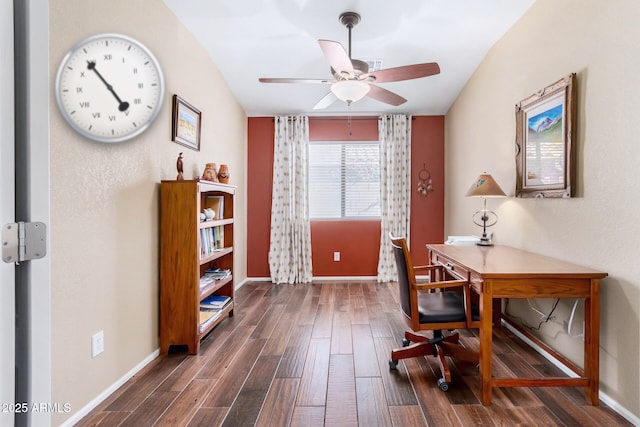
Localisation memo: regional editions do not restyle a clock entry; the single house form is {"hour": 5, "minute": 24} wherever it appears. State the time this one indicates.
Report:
{"hour": 4, "minute": 54}
